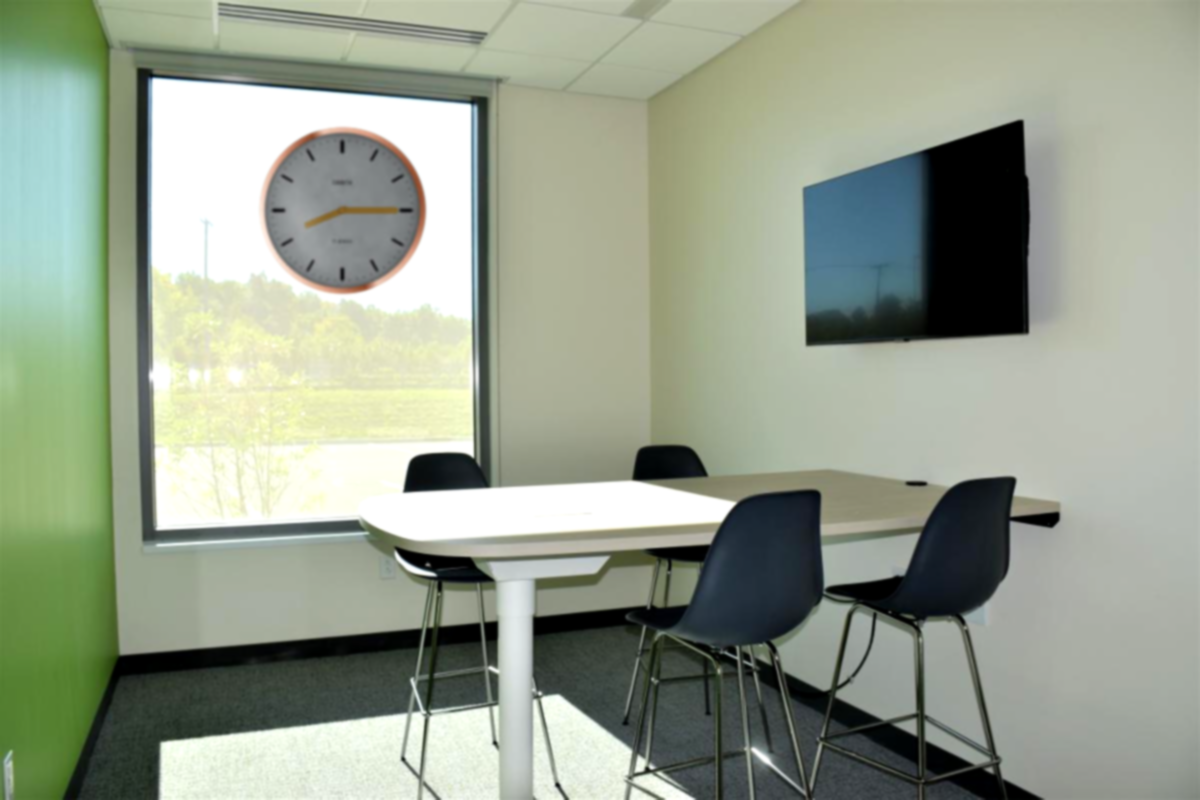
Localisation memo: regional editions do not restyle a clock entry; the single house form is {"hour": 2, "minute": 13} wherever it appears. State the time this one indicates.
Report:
{"hour": 8, "minute": 15}
